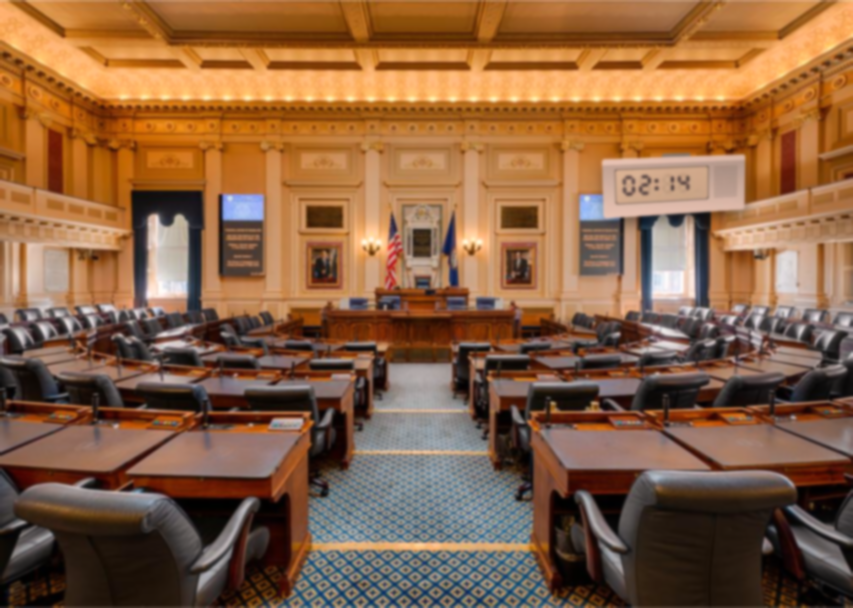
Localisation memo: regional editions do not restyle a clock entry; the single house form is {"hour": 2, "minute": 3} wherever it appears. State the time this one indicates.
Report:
{"hour": 2, "minute": 14}
